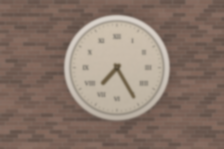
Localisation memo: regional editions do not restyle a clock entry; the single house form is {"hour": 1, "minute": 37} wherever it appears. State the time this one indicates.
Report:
{"hour": 7, "minute": 25}
